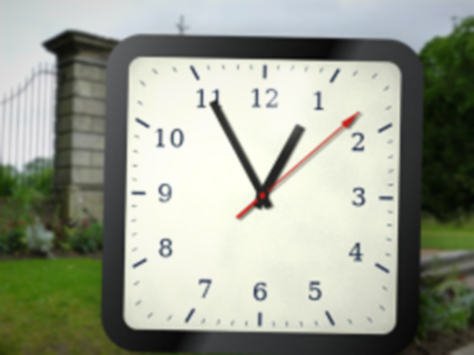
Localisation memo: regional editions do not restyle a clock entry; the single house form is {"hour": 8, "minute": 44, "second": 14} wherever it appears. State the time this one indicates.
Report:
{"hour": 12, "minute": 55, "second": 8}
